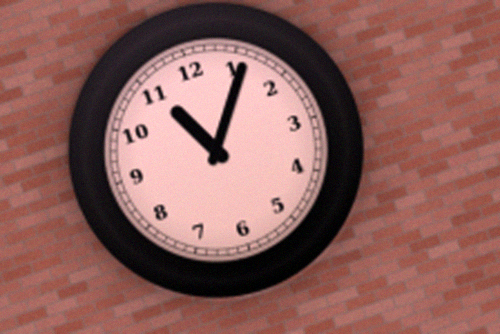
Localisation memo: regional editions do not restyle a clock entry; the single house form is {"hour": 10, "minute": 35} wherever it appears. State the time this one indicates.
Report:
{"hour": 11, "minute": 6}
